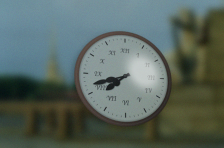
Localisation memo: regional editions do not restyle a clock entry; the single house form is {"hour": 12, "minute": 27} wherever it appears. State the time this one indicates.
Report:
{"hour": 7, "minute": 42}
